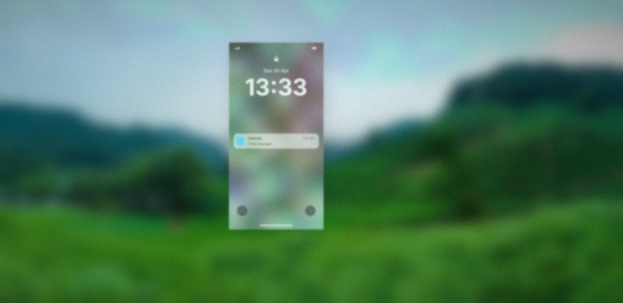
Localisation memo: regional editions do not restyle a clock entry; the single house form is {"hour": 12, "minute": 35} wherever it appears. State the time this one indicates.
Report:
{"hour": 13, "minute": 33}
